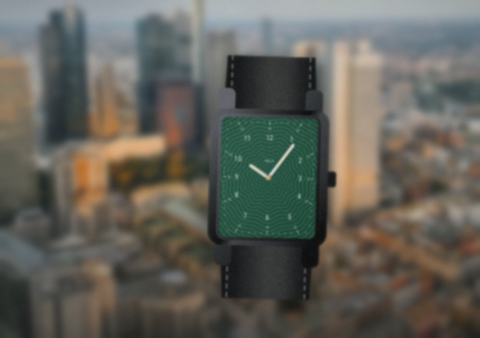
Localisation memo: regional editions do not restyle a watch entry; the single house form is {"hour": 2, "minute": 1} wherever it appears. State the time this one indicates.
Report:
{"hour": 10, "minute": 6}
